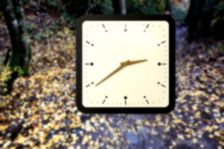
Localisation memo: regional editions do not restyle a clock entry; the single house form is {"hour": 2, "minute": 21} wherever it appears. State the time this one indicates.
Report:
{"hour": 2, "minute": 39}
